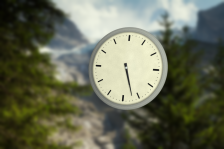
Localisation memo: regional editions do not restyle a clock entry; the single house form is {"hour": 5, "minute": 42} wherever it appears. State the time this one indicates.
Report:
{"hour": 5, "minute": 27}
